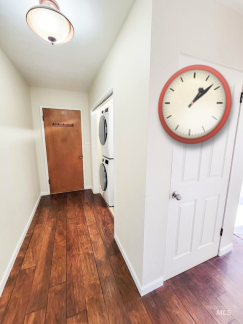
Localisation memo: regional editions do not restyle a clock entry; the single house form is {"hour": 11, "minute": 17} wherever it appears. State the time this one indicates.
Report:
{"hour": 1, "minute": 8}
